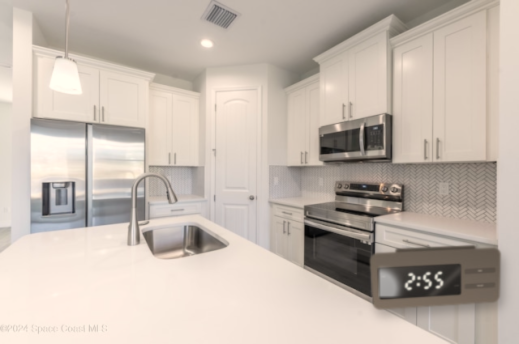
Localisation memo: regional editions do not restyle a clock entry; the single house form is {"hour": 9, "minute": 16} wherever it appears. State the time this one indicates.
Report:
{"hour": 2, "minute": 55}
